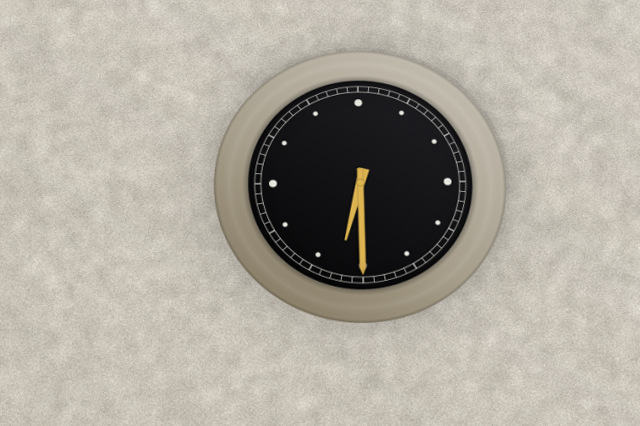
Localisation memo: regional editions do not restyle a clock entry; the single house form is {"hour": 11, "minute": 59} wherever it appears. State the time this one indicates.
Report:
{"hour": 6, "minute": 30}
